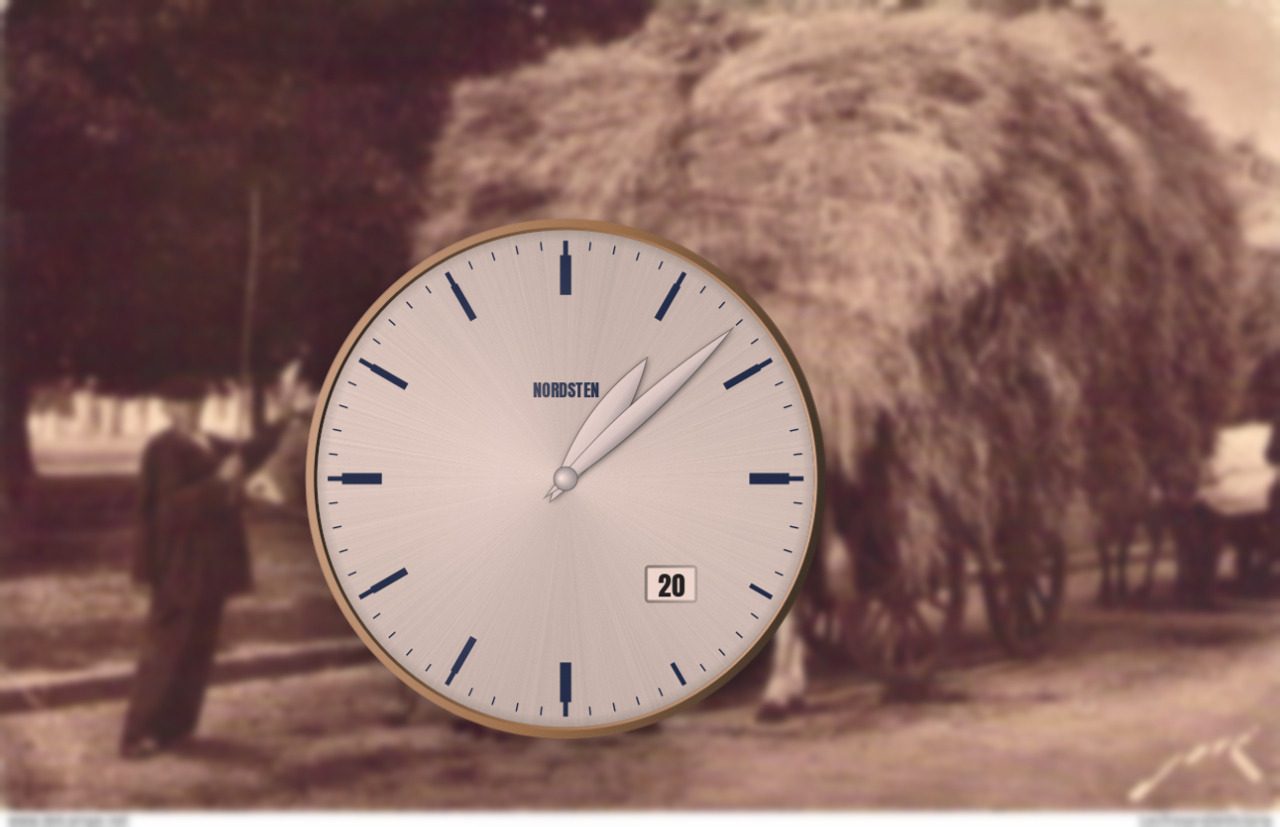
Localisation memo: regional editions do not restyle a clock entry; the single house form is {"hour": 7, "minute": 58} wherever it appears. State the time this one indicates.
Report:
{"hour": 1, "minute": 8}
